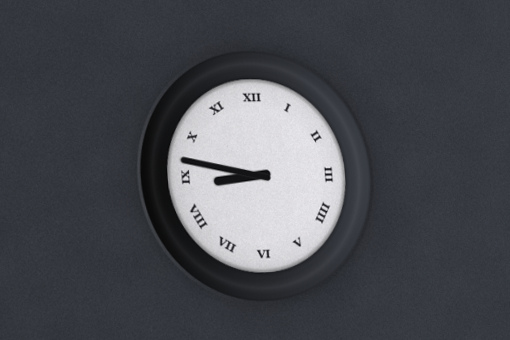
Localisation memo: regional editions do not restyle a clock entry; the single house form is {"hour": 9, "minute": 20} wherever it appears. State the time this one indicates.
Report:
{"hour": 8, "minute": 47}
